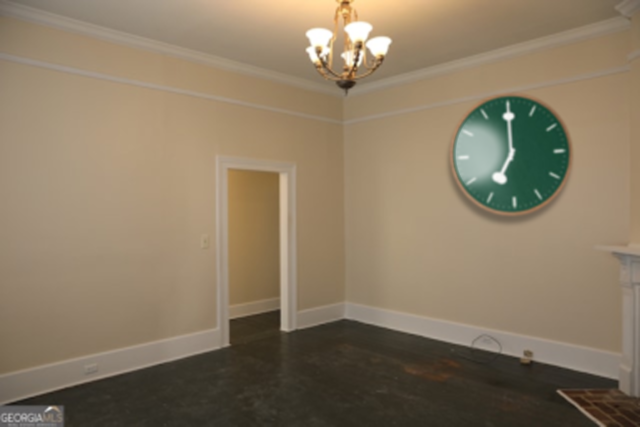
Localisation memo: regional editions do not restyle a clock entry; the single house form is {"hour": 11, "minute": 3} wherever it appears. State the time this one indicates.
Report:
{"hour": 7, "minute": 0}
